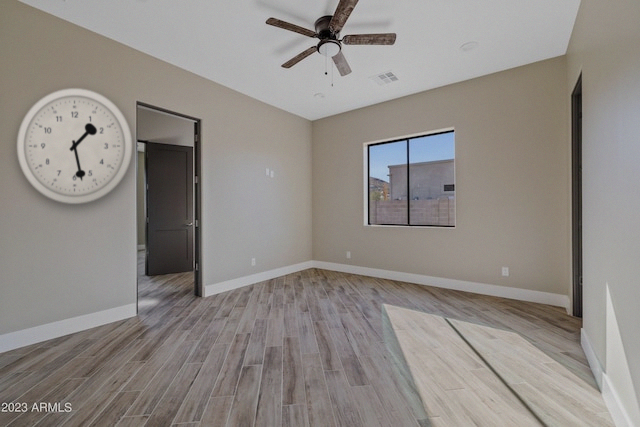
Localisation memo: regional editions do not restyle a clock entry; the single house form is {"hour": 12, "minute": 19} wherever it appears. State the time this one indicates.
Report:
{"hour": 1, "minute": 28}
